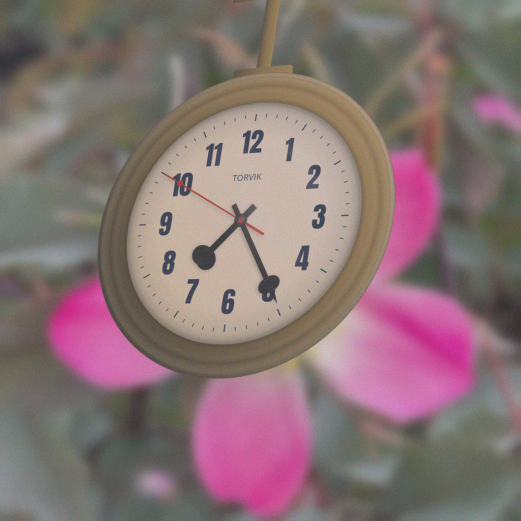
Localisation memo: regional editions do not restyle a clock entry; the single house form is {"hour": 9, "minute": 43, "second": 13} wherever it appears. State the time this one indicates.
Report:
{"hour": 7, "minute": 24, "second": 50}
